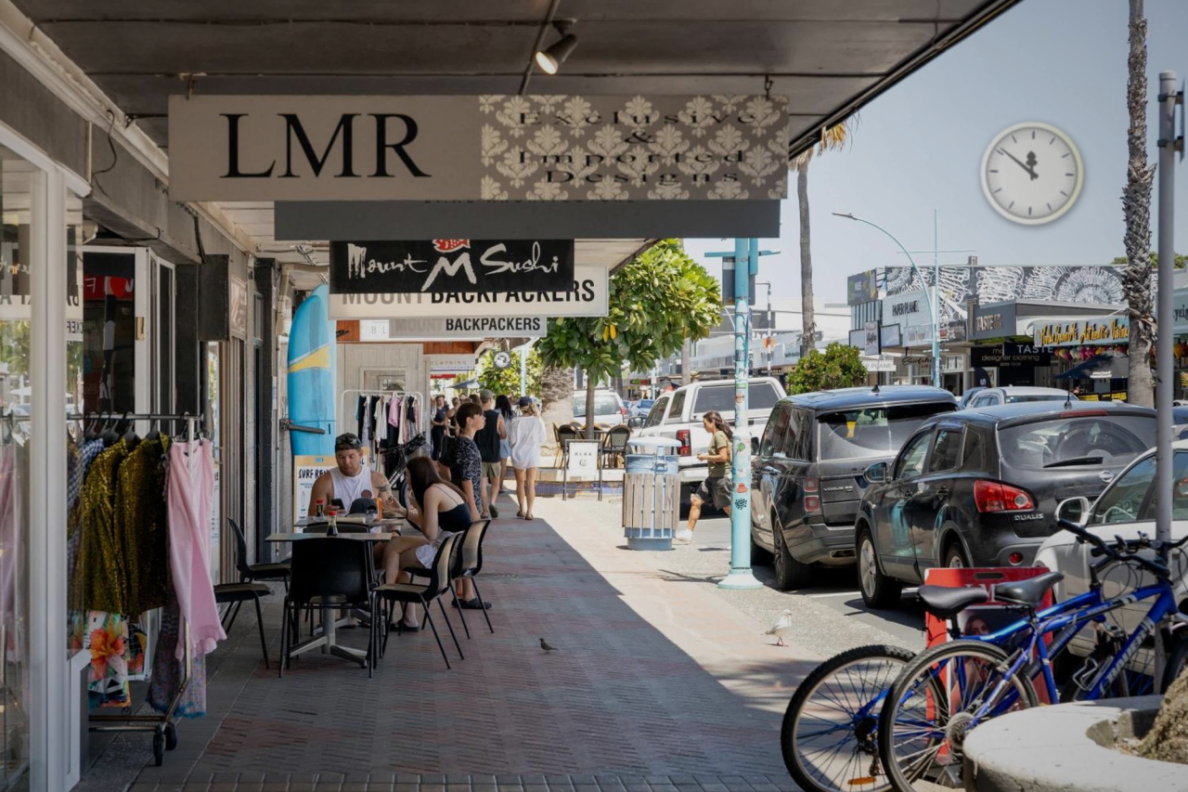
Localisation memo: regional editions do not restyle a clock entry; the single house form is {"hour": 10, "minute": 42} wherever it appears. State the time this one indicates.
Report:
{"hour": 11, "minute": 51}
